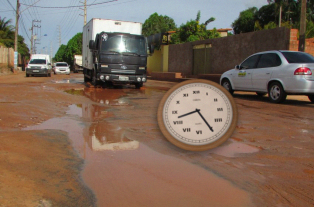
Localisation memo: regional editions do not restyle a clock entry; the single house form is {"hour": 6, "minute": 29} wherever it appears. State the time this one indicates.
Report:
{"hour": 8, "minute": 25}
